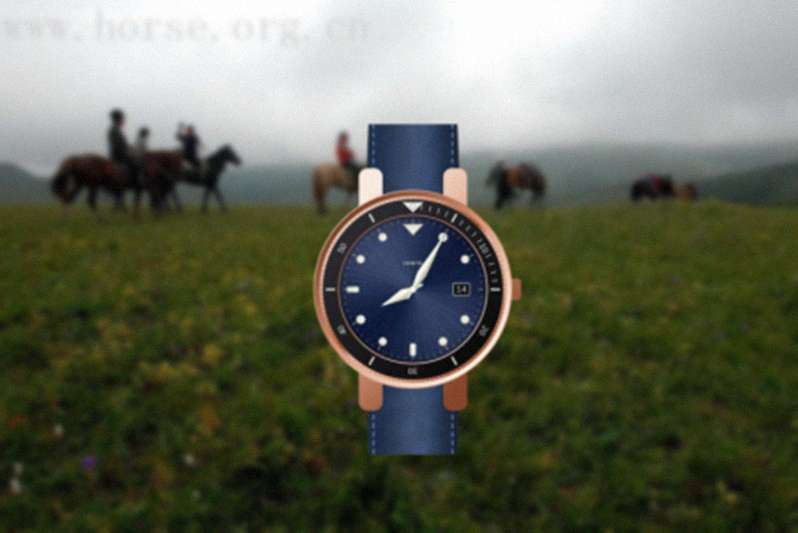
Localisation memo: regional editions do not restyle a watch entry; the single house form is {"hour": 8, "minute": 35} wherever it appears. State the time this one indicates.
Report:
{"hour": 8, "minute": 5}
